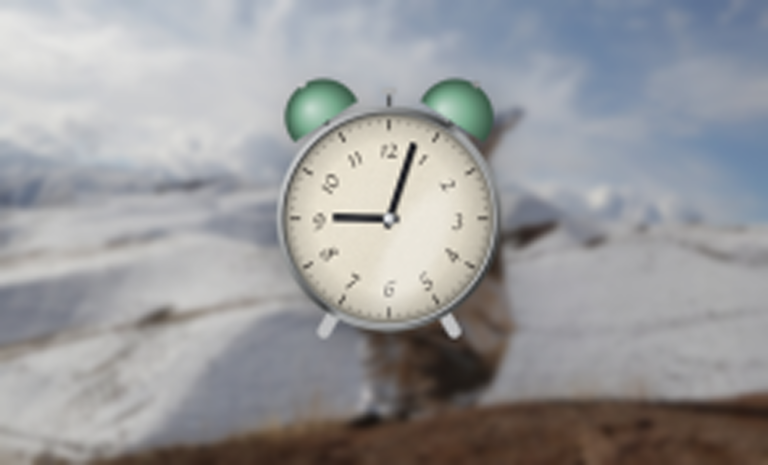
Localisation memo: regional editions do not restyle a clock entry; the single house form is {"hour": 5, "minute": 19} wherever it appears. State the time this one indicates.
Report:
{"hour": 9, "minute": 3}
